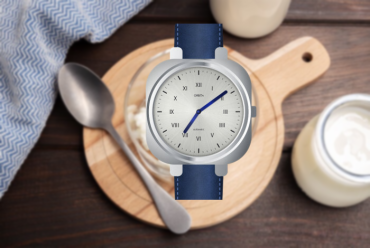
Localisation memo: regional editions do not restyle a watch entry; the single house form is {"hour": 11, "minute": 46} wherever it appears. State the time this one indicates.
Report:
{"hour": 7, "minute": 9}
